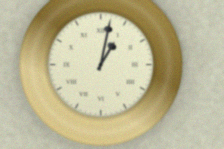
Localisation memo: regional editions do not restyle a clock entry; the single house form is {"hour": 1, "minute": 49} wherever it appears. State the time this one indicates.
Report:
{"hour": 1, "minute": 2}
